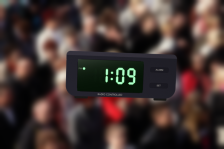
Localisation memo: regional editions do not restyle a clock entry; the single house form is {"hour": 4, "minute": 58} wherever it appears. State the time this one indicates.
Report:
{"hour": 1, "minute": 9}
